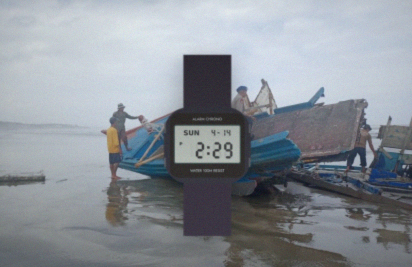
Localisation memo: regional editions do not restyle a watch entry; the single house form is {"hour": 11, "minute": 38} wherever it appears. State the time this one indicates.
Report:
{"hour": 2, "minute": 29}
